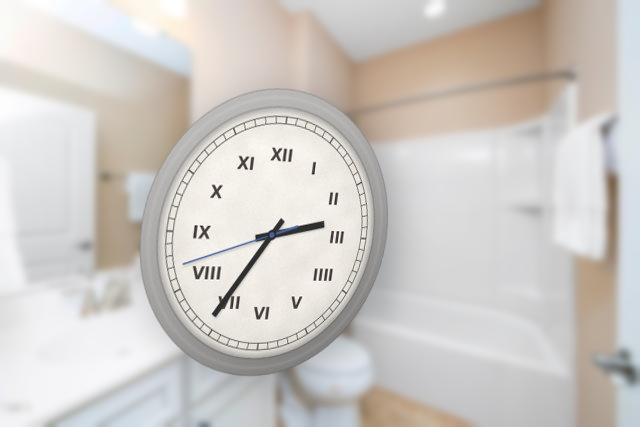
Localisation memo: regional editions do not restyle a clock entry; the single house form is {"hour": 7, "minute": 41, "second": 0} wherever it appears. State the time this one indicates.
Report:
{"hour": 2, "minute": 35, "second": 42}
